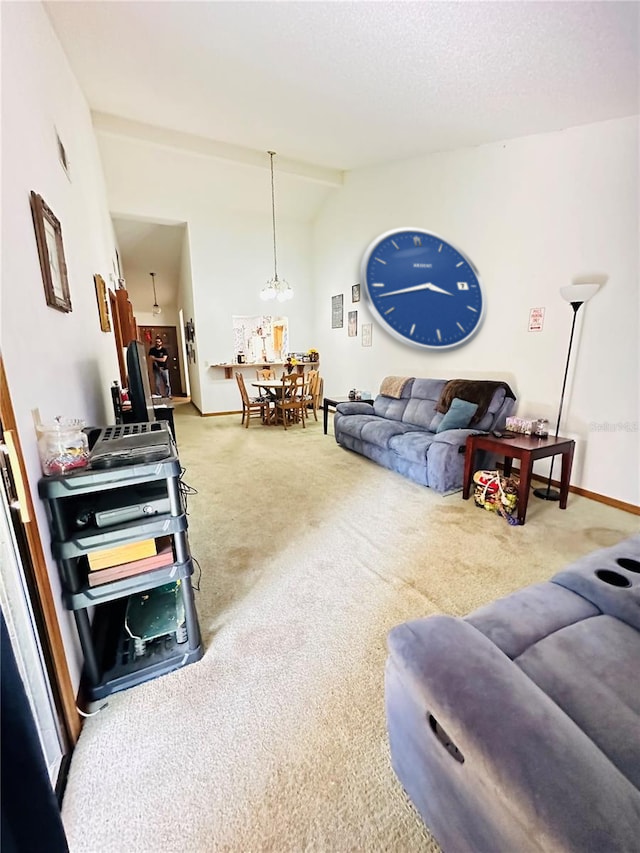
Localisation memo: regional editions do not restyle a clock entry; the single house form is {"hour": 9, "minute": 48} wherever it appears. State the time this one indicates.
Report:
{"hour": 3, "minute": 43}
